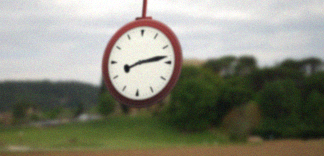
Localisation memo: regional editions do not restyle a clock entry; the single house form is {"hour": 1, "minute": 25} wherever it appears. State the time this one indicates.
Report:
{"hour": 8, "minute": 13}
